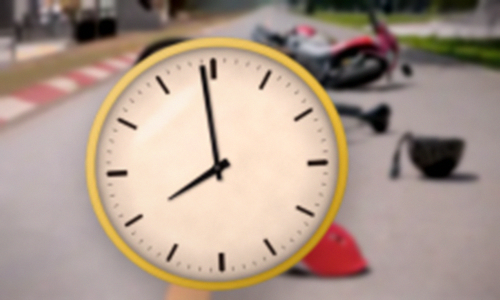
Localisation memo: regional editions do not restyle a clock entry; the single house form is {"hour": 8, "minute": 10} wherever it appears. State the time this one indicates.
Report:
{"hour": 7, "minute": 59}
